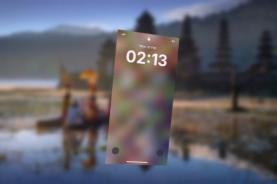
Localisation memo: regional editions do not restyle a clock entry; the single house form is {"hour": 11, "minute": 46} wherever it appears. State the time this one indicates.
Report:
{"hour": 2, "minute": 13}
